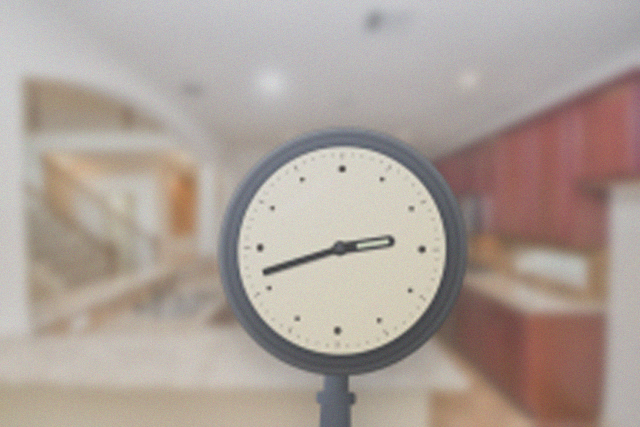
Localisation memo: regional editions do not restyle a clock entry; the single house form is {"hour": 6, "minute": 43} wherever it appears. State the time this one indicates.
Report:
{"hour": 2, "minute": 42}
